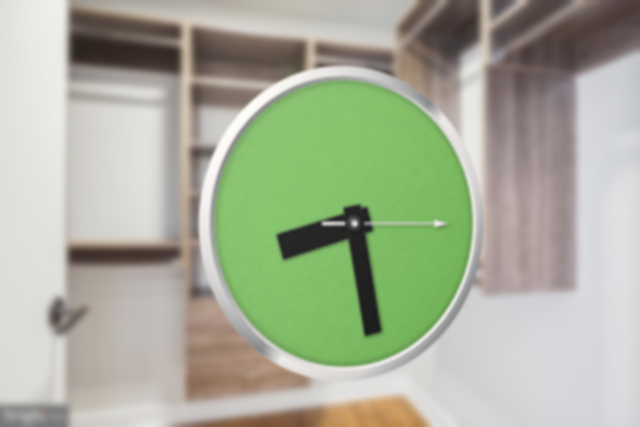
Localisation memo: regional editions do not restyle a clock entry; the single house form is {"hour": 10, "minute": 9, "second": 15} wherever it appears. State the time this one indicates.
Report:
{"hour": 8, "minute": 28, "second": 15}
